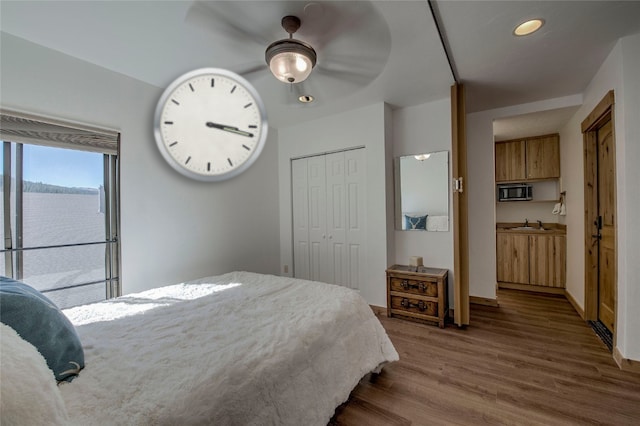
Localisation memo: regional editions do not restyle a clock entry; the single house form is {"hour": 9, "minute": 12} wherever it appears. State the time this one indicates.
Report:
{"hour": 3, "minute": 17}
